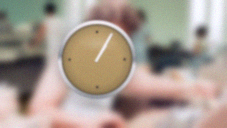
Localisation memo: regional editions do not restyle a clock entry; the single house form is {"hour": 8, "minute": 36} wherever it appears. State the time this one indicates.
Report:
{"hour": 1, "minute": 5}
